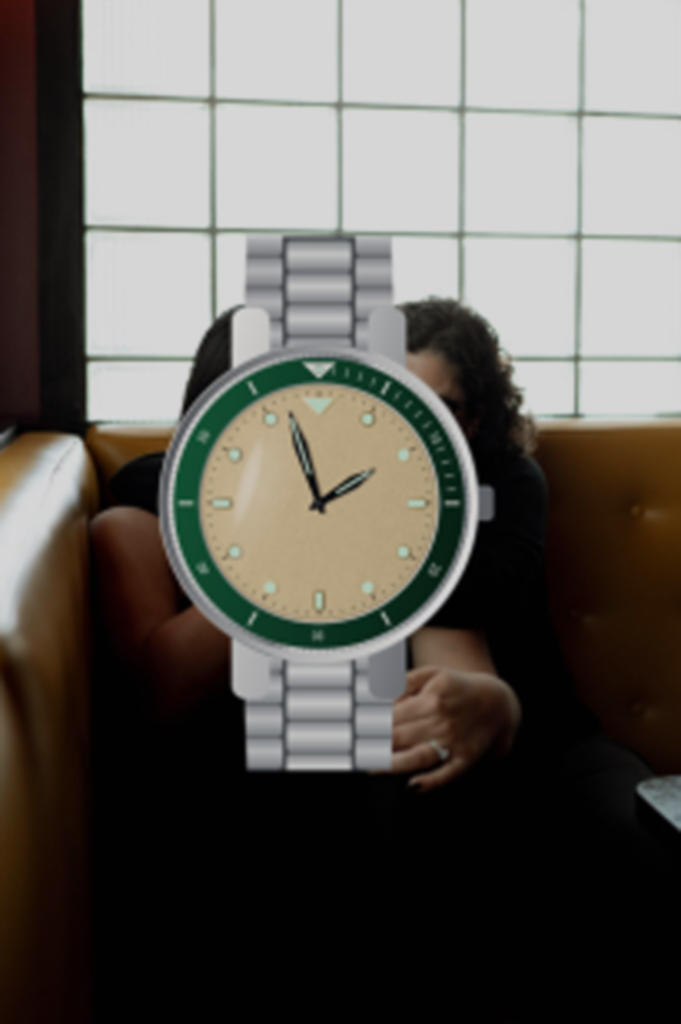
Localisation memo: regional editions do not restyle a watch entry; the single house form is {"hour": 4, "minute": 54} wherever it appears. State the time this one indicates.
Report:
{"hour": 1, "minute": 57}
